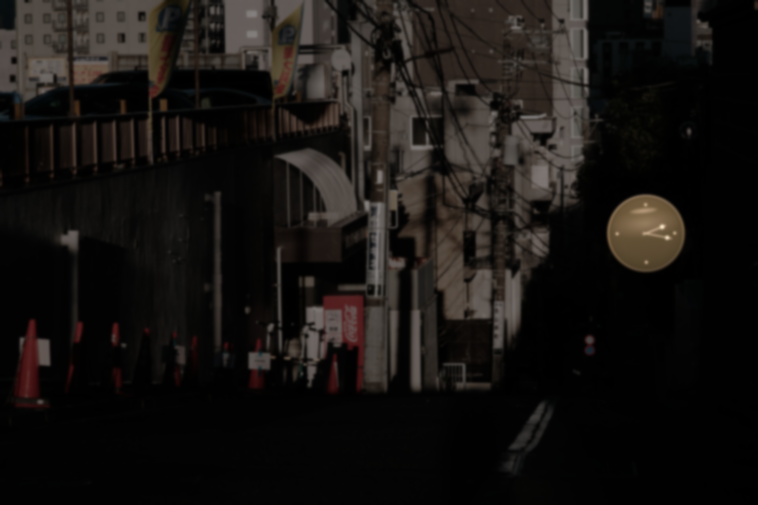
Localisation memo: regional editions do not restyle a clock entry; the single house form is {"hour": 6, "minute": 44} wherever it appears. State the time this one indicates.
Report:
{"hour": 2, "minute": 17}
